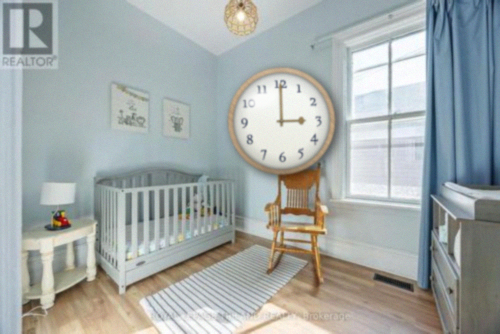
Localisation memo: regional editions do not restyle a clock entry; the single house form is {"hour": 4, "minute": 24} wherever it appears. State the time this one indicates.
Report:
{"hour": 3, "minute": 0}
